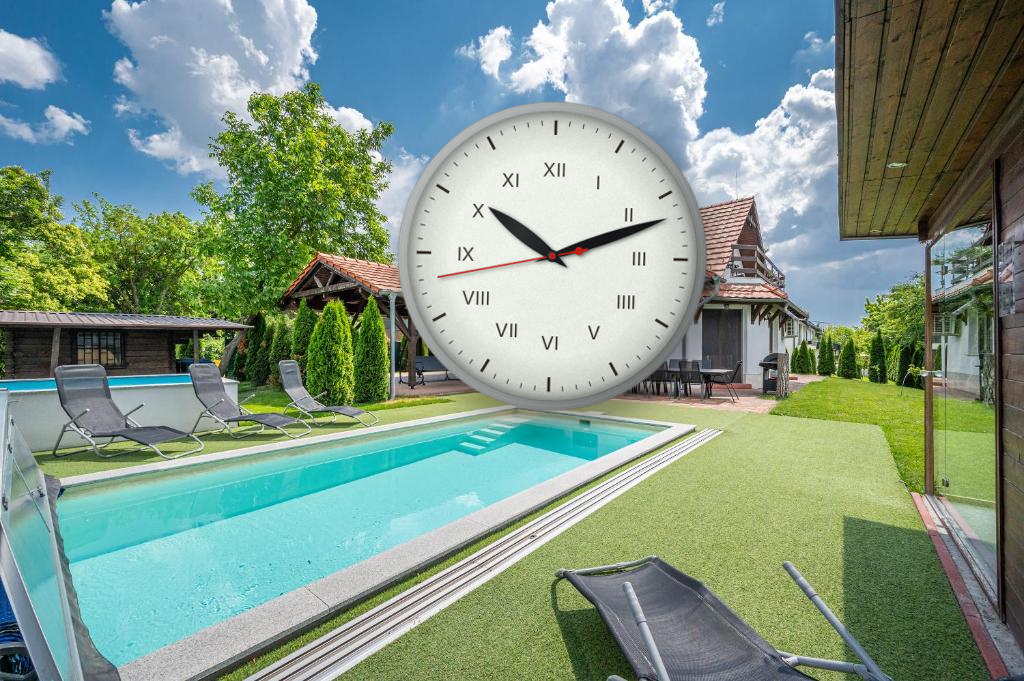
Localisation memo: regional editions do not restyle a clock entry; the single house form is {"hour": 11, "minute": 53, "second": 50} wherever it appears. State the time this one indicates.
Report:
{"hour": 10, "minute": 11, "second": 43}
